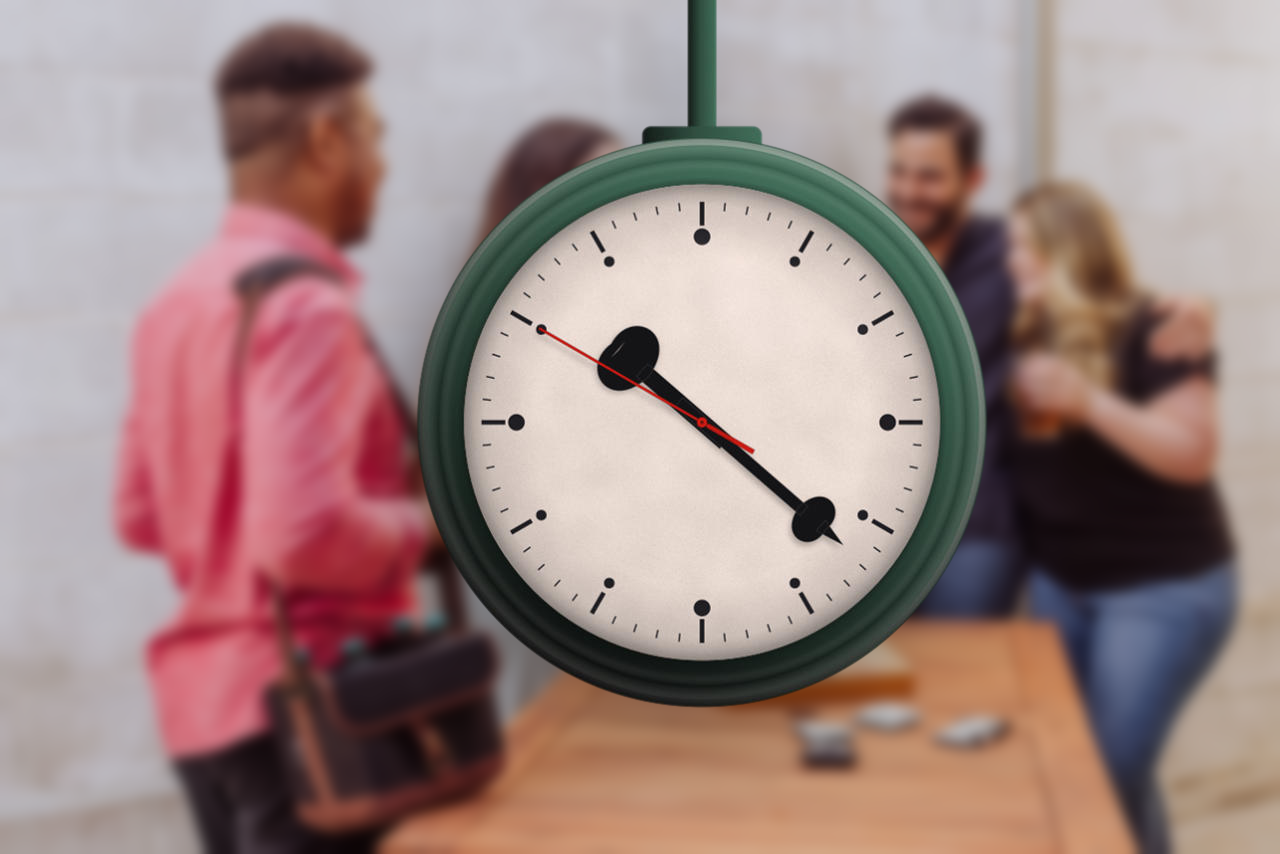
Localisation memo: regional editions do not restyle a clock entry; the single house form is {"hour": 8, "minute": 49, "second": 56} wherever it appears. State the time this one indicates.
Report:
{"hour": 10, "minute": 21, "second": 50}
